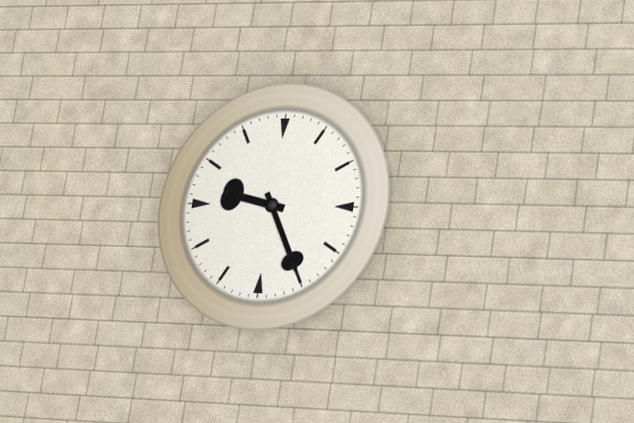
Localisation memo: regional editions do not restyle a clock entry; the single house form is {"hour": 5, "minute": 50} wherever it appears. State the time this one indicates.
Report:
{"hour": 9, "minute": 25}
